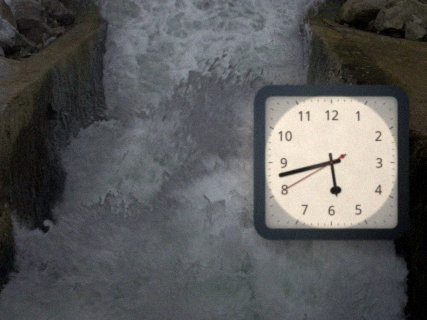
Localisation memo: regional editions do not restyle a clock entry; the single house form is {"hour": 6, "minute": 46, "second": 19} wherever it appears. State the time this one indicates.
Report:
{"hour": 5, "minute": 42, "second": 40}
